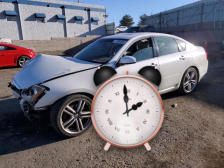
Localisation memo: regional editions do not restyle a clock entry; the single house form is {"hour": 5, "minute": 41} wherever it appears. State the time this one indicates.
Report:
{"hour": 1, "minute": 59}
